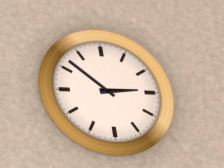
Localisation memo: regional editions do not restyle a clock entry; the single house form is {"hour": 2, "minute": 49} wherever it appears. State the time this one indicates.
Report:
{"hour": 2, "minute": 52}
